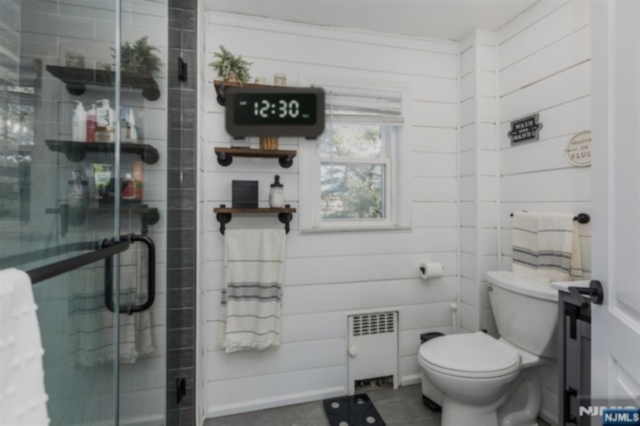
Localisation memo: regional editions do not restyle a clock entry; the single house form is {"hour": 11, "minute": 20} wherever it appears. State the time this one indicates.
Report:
{"hour": 12, "minute": 30}
